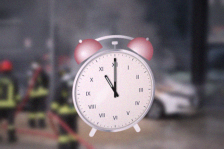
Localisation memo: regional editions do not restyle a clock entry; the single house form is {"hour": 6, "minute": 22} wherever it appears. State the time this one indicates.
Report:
{"hour": 11, "minute": 0}
